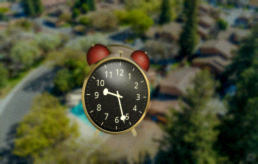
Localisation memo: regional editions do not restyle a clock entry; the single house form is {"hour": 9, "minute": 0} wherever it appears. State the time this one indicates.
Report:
{"hour": 9, "minute": 27}
